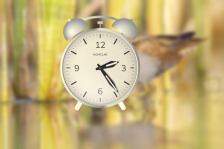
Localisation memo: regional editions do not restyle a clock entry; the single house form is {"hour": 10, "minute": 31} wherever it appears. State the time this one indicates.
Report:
{"hour": 2, "minute": 24}
